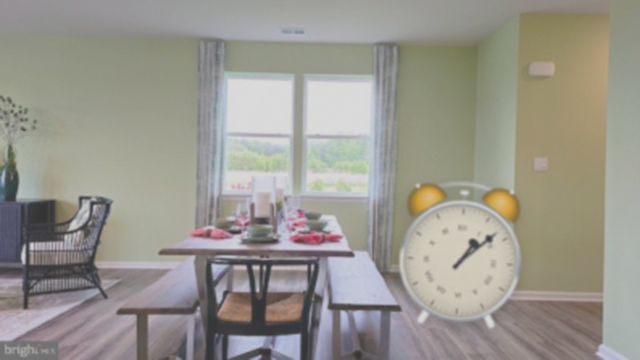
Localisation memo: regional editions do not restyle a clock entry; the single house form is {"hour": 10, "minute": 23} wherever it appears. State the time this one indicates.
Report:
{"hour": 1, "minute": 8}
